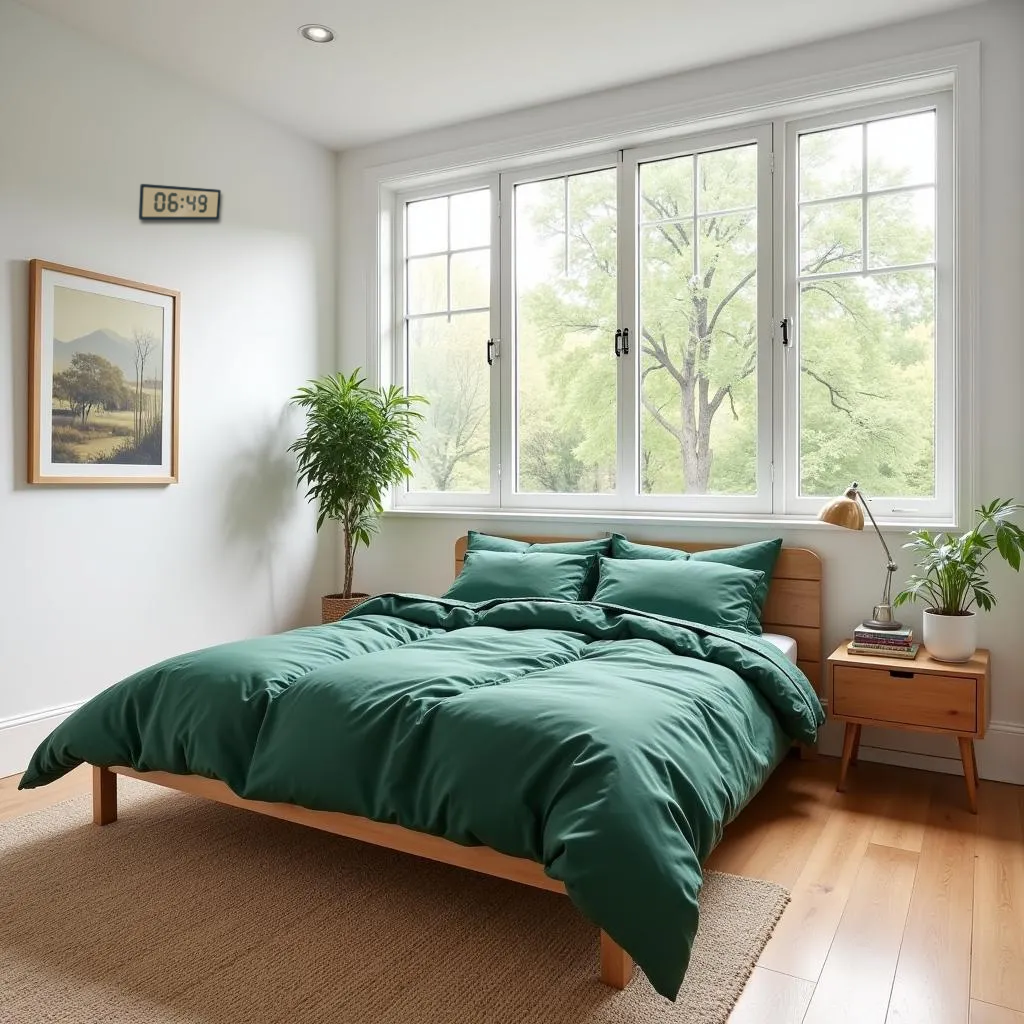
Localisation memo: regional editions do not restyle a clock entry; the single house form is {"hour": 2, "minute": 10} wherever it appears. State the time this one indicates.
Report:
{"hour": 6, "minute": 49}
